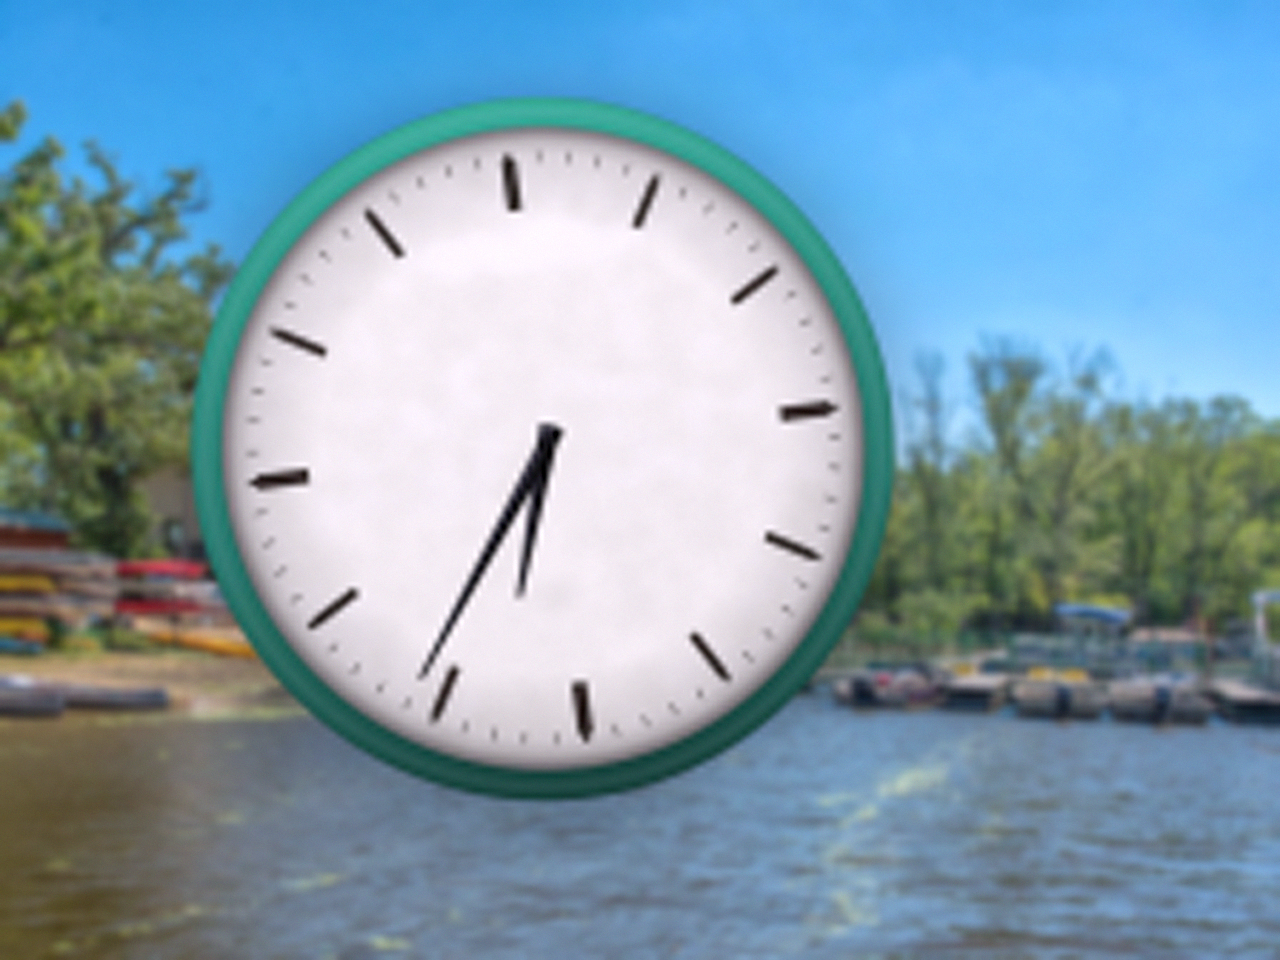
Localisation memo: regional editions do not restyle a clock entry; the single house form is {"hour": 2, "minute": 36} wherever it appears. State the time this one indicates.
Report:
{"hour": 6, "minute": 36}
